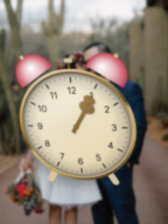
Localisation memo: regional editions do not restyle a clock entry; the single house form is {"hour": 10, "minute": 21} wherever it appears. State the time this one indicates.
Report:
{"hour": 1, "minute": 5}
